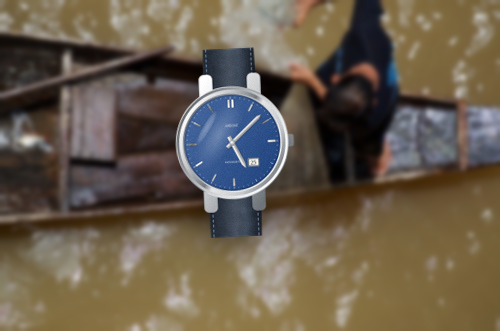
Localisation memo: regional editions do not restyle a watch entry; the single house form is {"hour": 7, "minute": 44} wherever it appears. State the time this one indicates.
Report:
{"hour": 5, "minute": 8}
